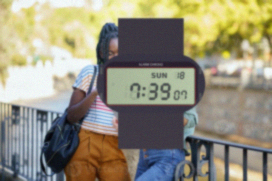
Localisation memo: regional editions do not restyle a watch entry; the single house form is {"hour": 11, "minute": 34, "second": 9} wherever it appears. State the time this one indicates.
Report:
{"hour": 7, "minute": 39, "second": 7}
